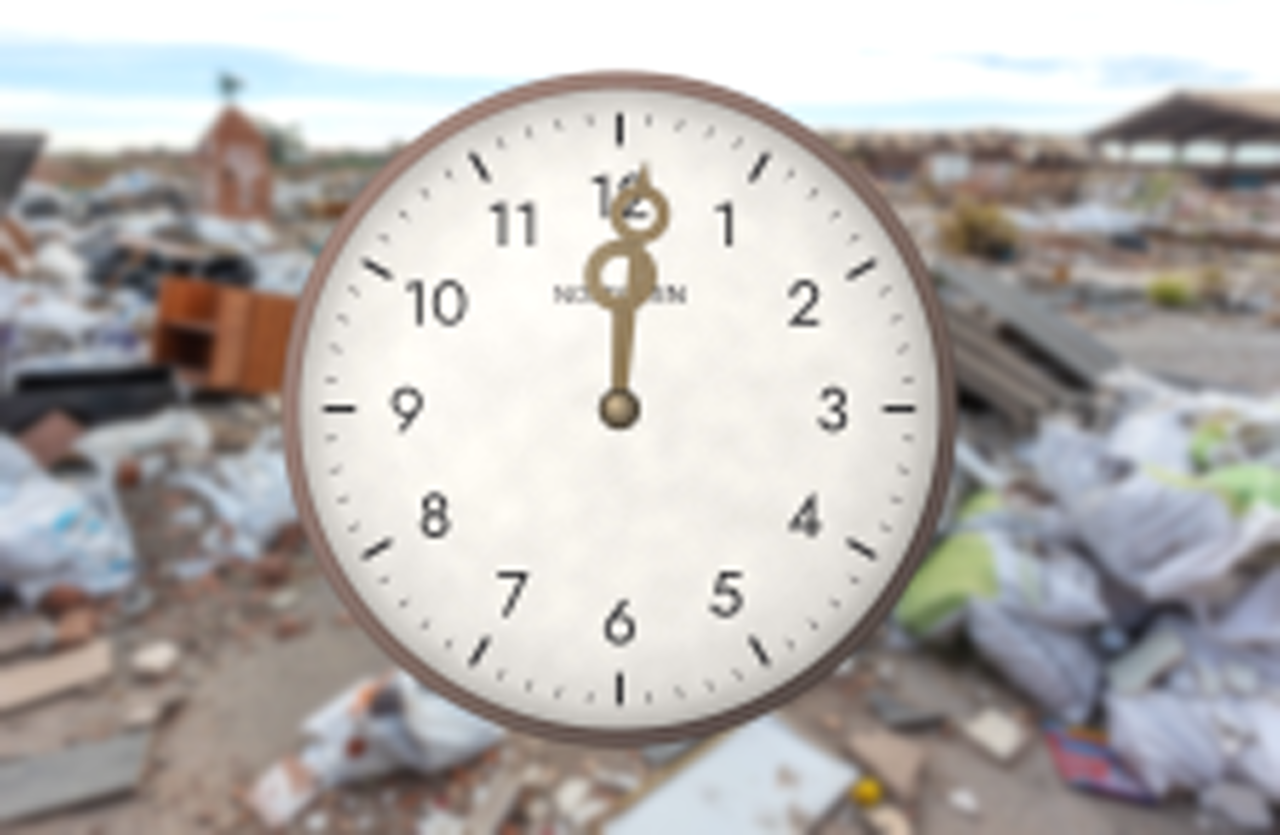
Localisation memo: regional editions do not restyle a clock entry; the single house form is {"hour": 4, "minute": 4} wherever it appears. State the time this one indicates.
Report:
{"hour": 12, "minute": 1}
